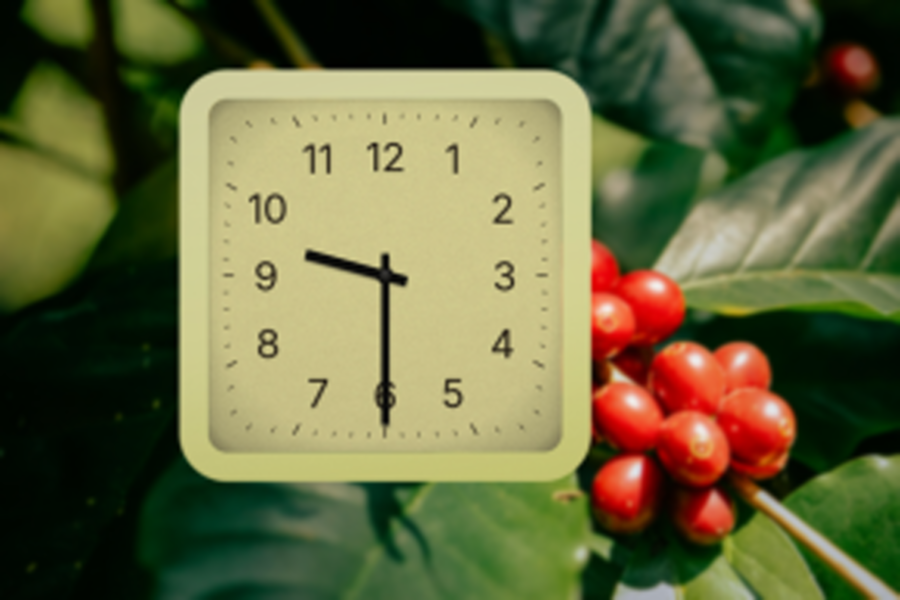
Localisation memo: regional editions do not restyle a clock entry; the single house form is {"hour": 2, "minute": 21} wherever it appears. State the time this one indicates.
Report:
{"hour": 9, "minute": 30}
